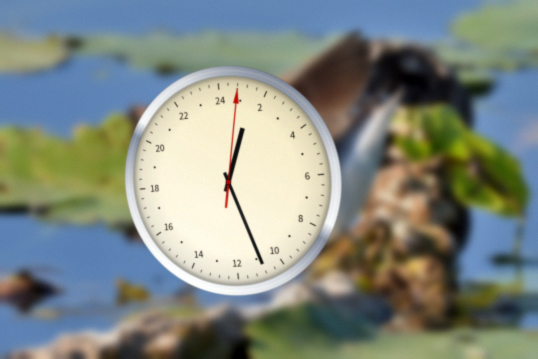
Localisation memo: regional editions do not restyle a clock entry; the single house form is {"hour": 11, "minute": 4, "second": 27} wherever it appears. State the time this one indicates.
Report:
{"hour": 1, "minute": 27, "second": 2}
